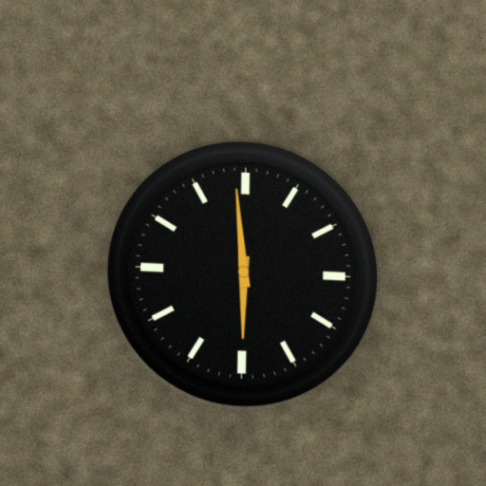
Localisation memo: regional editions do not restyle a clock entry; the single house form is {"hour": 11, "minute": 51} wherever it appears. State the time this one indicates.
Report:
{"hour": 5, "minute": 59}
